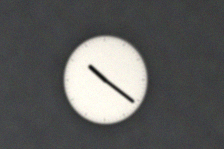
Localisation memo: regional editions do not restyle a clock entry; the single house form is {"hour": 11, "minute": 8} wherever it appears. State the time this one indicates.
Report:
{"hour": 10, "minute": 21}
